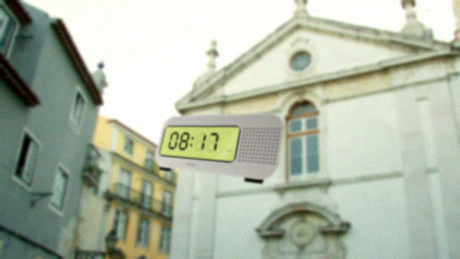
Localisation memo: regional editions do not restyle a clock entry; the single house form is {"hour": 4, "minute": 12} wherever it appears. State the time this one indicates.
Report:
{"hour": 8, "minute": 17}
